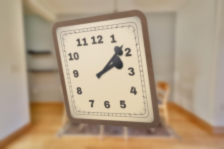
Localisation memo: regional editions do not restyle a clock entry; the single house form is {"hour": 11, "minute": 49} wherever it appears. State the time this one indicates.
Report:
{"hour": 2, "minute": 8}
